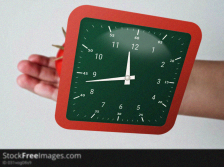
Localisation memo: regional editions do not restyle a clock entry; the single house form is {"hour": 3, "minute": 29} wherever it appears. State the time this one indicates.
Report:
{"hour": 11, "minute": 43}
